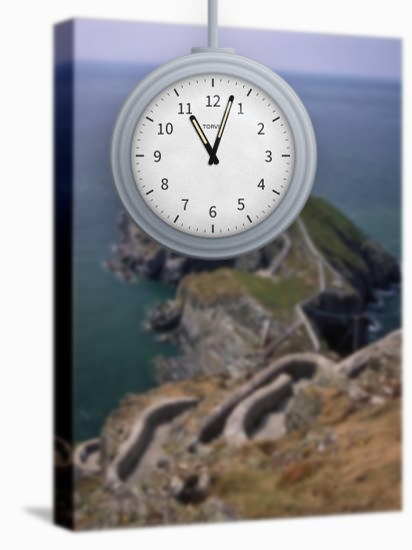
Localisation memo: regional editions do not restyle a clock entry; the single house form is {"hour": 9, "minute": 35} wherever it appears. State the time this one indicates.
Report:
{"hour": 11, "minute": 3}
